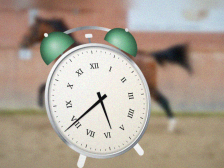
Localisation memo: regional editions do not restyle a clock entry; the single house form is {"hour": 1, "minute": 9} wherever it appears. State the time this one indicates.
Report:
{"hour": 5, "minute": 40}
